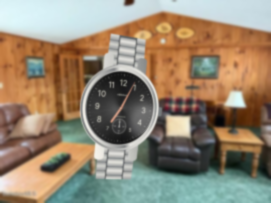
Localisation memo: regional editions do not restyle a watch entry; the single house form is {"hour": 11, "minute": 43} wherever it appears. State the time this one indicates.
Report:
{"hour": 7, "minute": 4}
